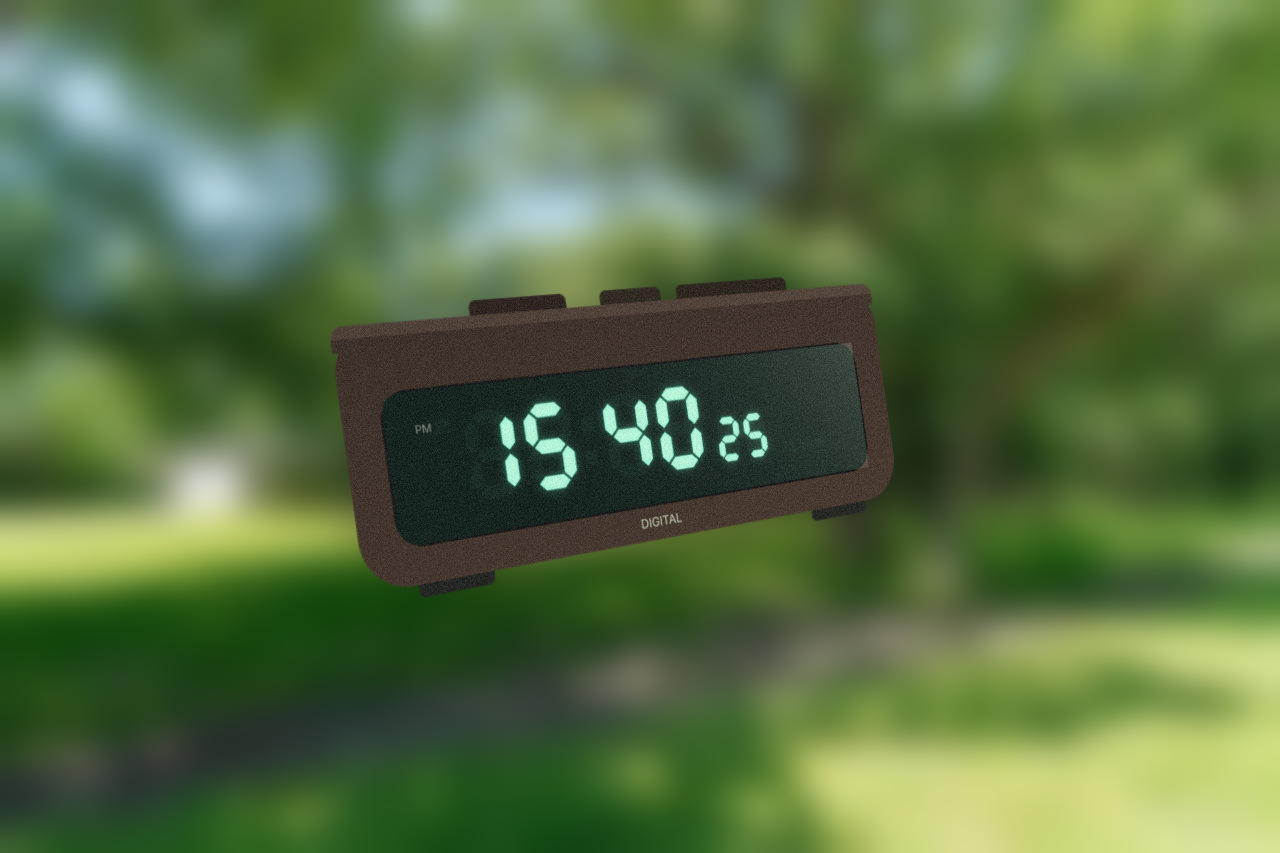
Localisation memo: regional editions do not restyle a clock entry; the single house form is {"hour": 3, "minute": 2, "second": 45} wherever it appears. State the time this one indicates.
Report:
{"hour": 15, "minute": 40, "second": 25}
